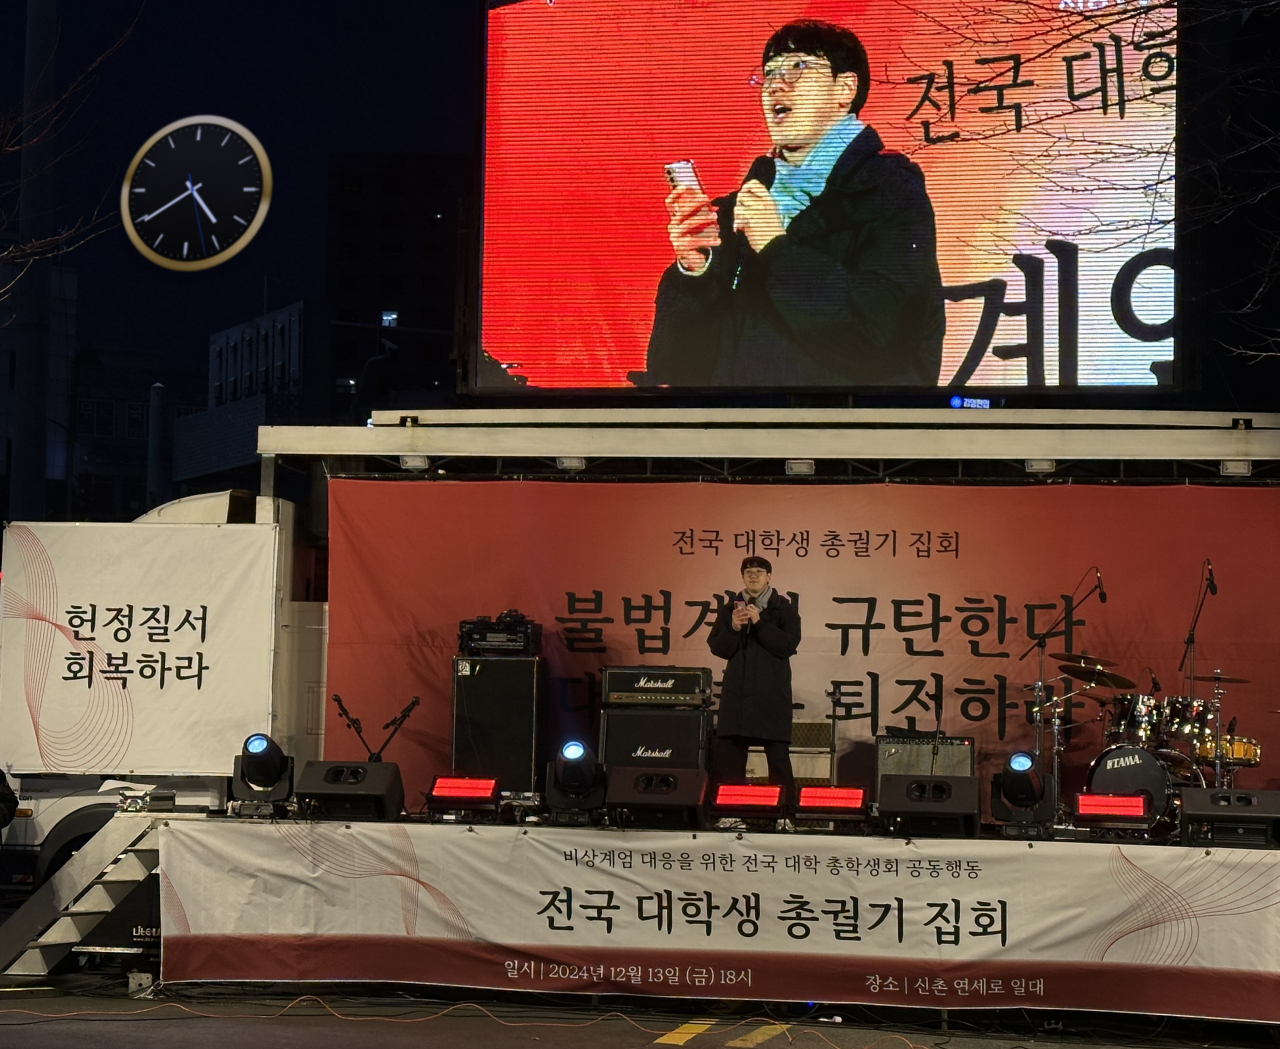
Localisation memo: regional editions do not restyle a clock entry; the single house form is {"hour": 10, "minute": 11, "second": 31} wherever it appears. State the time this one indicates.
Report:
{"hour": 4, "minute": 39, "second": 27}
